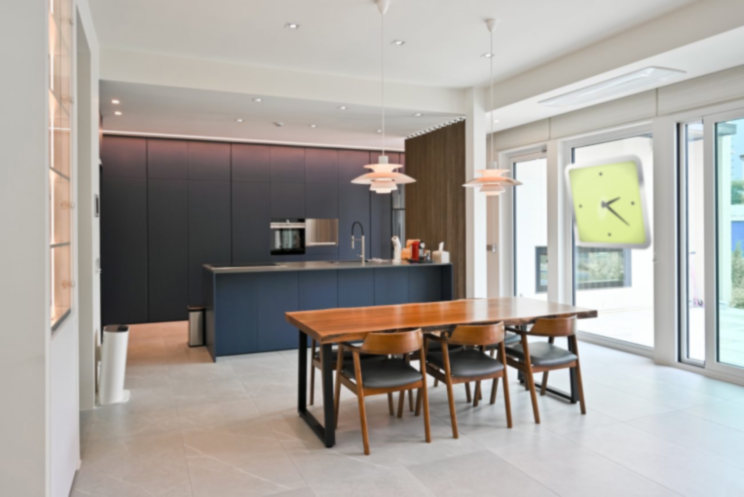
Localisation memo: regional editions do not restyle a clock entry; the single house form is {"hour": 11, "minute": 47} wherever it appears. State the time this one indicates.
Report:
{"hour": 2, "minute": 22}
